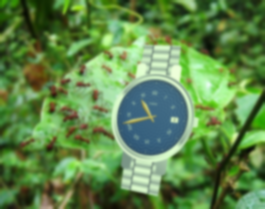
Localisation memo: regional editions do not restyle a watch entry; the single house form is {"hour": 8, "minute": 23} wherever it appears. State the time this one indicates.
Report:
{"hour": 10, "minute": 42}
